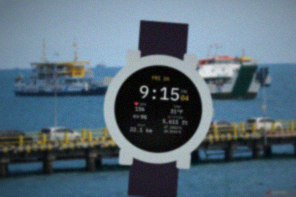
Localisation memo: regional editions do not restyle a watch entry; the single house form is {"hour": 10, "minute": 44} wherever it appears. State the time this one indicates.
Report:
{"hour": 9, "minute": 15}
